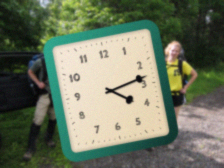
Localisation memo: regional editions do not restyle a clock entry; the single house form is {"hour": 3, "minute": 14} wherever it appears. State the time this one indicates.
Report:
{"hour": 4, "minute": 13}
